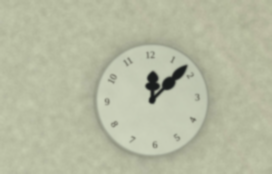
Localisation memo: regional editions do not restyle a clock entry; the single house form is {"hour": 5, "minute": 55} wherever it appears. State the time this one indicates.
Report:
{"hour": 12, "minute": 8}
